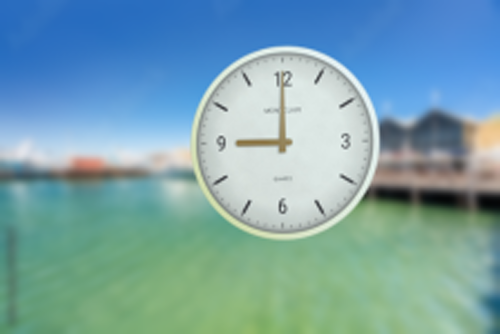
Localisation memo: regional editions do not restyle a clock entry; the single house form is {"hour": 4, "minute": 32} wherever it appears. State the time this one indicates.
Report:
{"hour": 9, "minute": 0}
